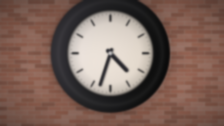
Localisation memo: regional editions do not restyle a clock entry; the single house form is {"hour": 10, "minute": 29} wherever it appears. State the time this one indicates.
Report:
{"hour": 4, "minute": 33}
